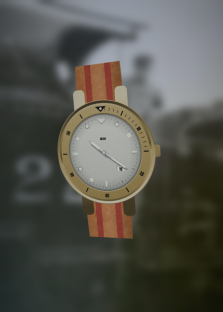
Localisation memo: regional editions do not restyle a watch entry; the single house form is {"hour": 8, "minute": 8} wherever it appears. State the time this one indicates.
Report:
{"hour": 10, "minute": 21}
